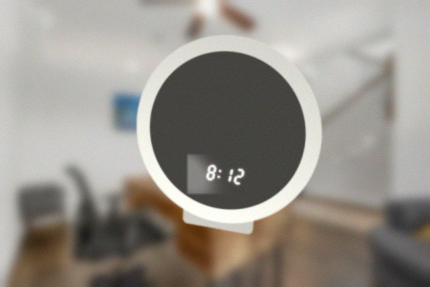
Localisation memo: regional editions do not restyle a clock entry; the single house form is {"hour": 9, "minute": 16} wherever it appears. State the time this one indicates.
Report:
{"hour": 8, "minute": 12}
